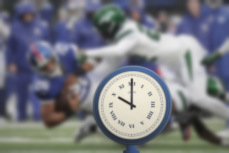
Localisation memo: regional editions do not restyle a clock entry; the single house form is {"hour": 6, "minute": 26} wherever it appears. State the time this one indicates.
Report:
{"hour": 10, "minute": 0}
